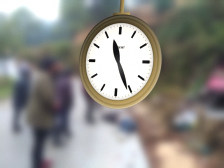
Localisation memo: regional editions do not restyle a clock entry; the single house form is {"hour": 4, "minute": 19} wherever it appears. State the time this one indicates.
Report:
{"hour": 11, "minute": 26}
